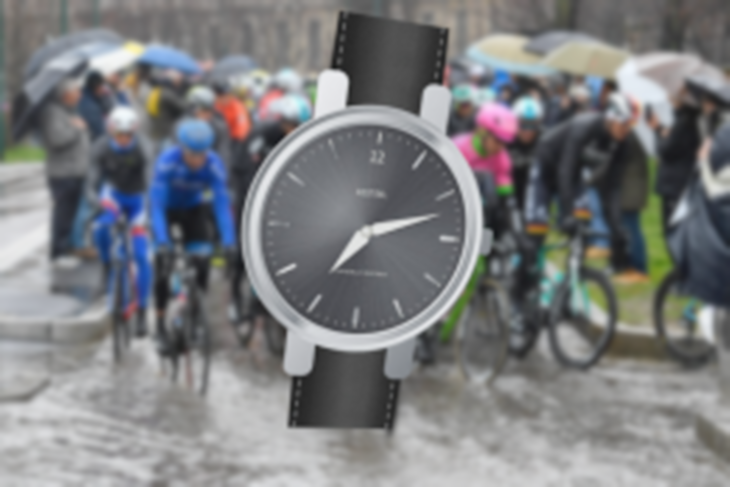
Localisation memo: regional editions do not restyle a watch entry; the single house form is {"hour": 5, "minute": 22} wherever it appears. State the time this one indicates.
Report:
{"hour": 7, "minute": 12}
